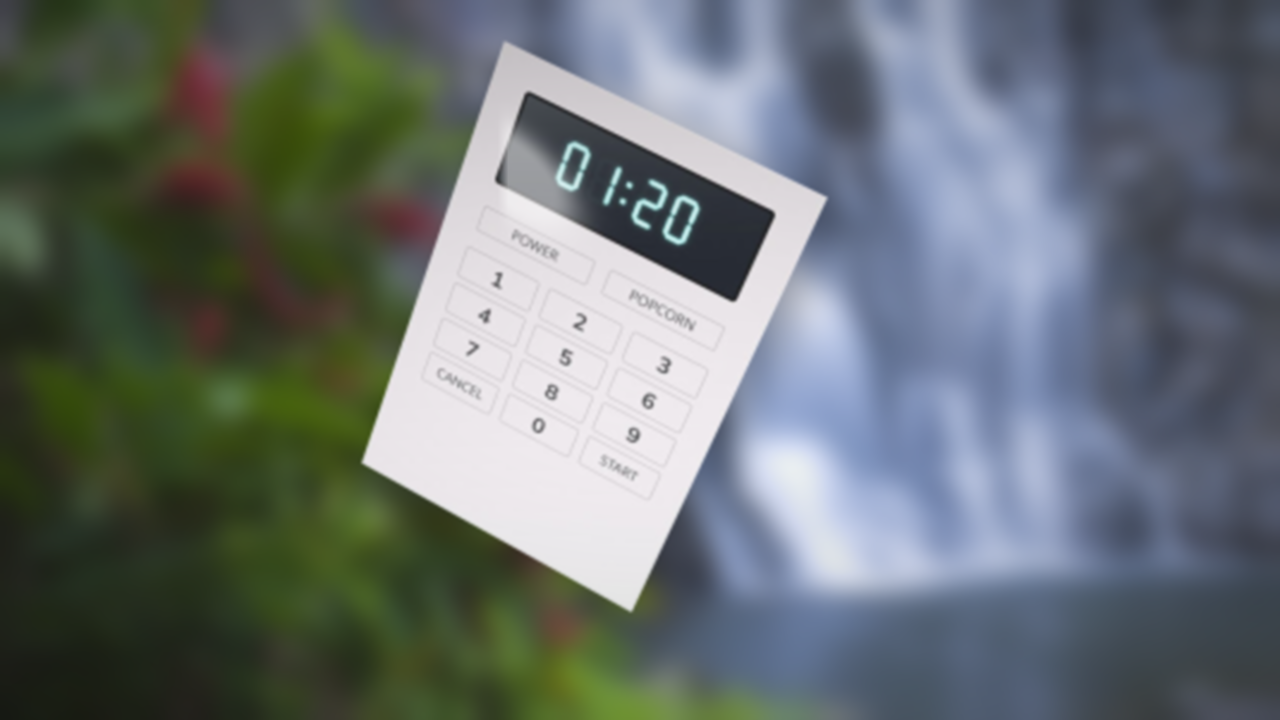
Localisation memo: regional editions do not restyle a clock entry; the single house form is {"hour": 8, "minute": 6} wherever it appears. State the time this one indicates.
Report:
{"hour": 1, "minute": 20}
